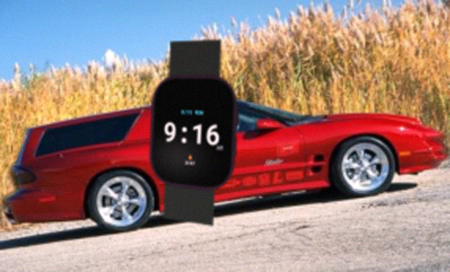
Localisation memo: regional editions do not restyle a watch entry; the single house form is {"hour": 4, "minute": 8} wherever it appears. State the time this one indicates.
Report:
{"hour": 9, "minute": 16}
